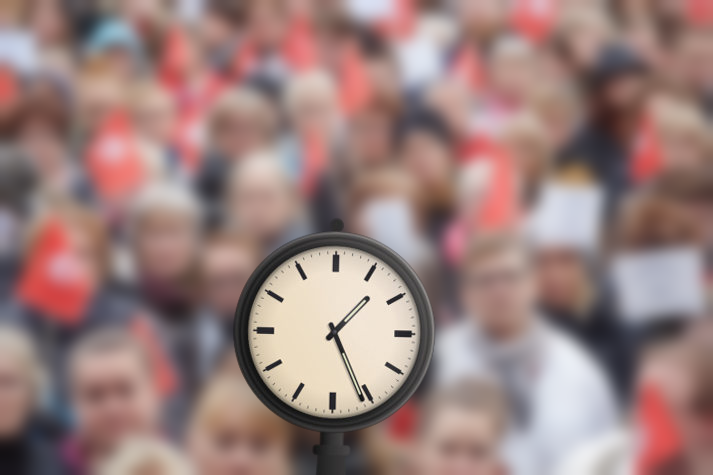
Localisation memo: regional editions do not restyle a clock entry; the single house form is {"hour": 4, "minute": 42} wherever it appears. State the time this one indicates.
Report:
{"hour": 1, "minute": 26}
